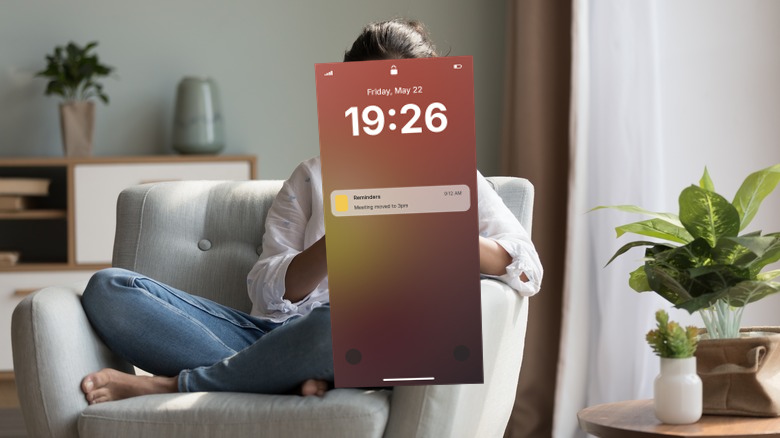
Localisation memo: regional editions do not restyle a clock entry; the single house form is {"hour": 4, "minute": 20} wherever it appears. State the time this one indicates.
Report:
{"hour": 19, "minute": 26}
